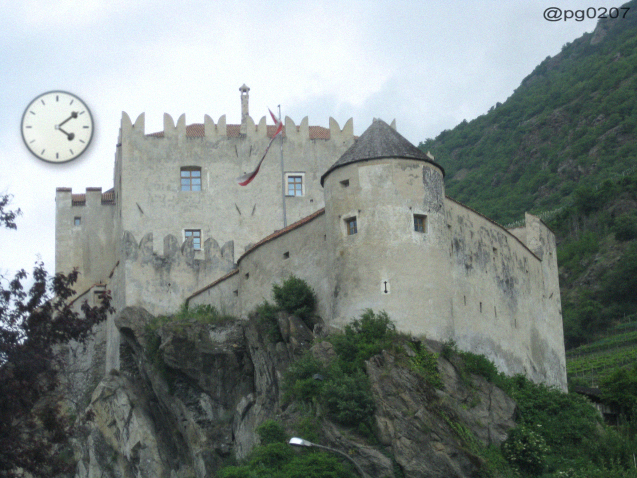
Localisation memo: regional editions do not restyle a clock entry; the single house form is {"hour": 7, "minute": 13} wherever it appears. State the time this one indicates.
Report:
{"hour": 4, "minute": 9}
